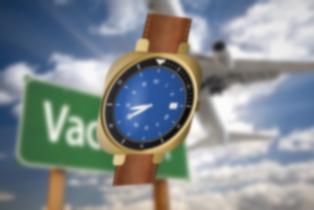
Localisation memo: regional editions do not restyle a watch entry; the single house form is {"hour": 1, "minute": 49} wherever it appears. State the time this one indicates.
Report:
{"hour": 8, "minute": 40}
